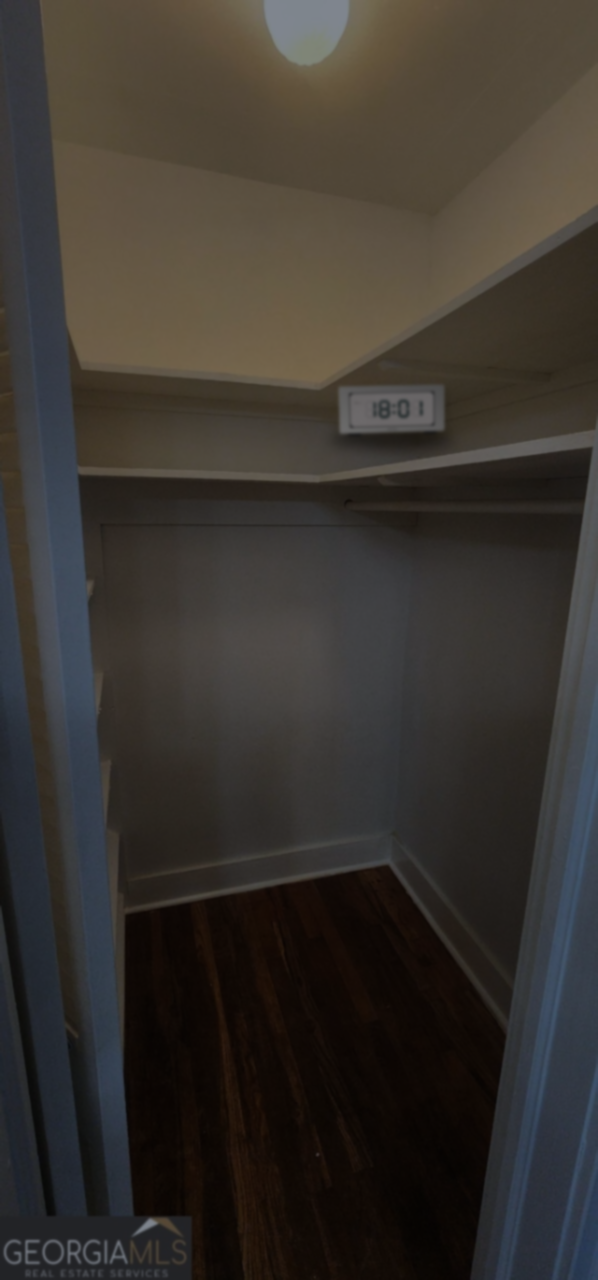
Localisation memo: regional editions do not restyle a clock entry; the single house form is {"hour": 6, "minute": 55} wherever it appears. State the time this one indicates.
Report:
{"hour": 18, "minute": 1}
